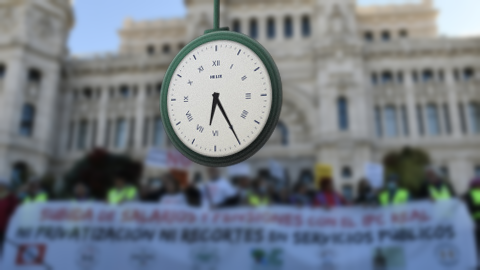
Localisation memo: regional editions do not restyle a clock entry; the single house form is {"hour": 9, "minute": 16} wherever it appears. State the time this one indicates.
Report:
{"hour": 6, "minute": 25}
